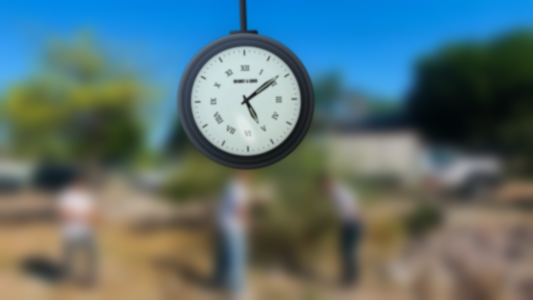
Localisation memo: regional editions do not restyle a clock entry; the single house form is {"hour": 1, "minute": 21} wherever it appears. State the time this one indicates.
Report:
{"hour": 5, "minute": 9}
